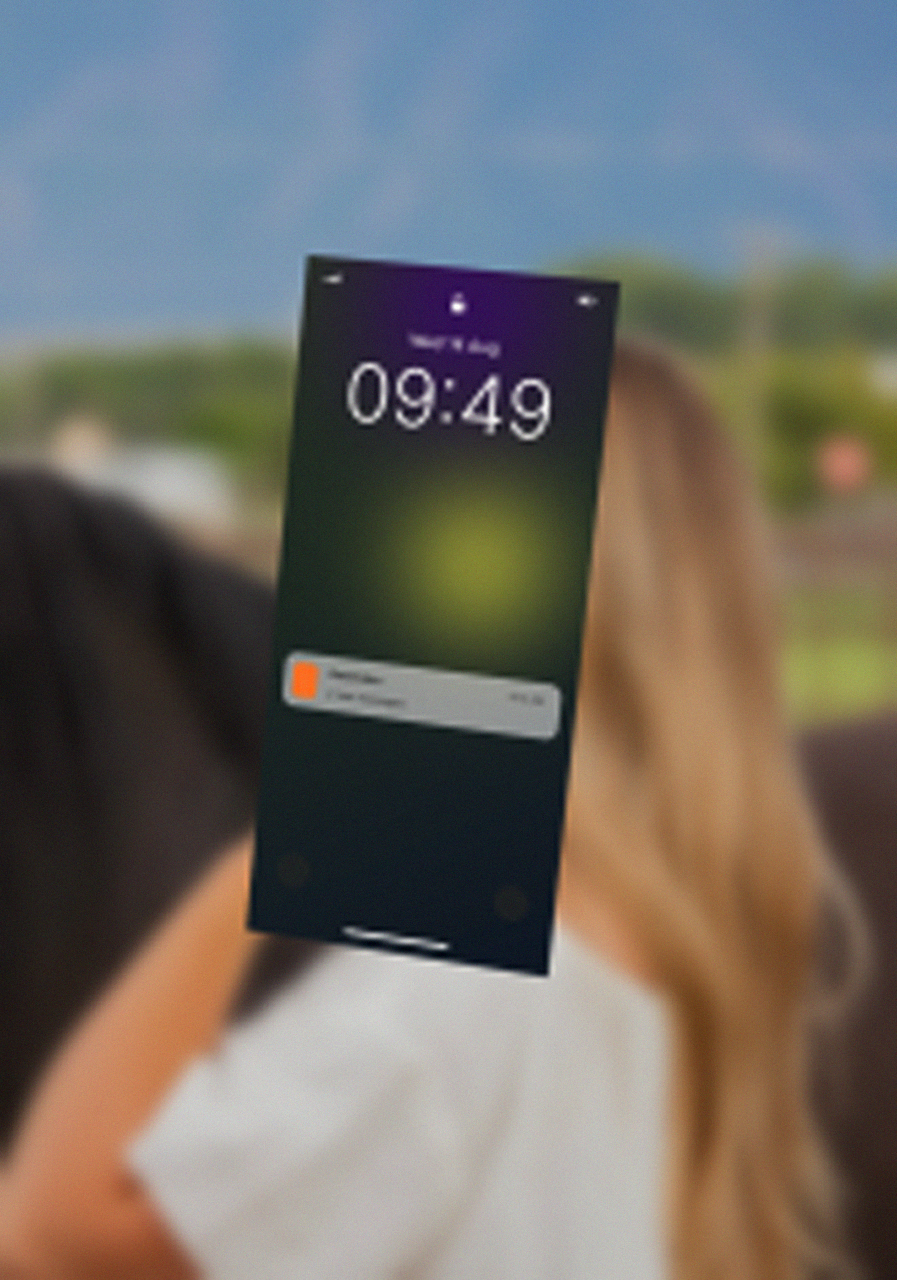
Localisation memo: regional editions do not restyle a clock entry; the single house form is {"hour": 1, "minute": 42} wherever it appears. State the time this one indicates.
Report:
{"hour": 9, "minute": 49}
